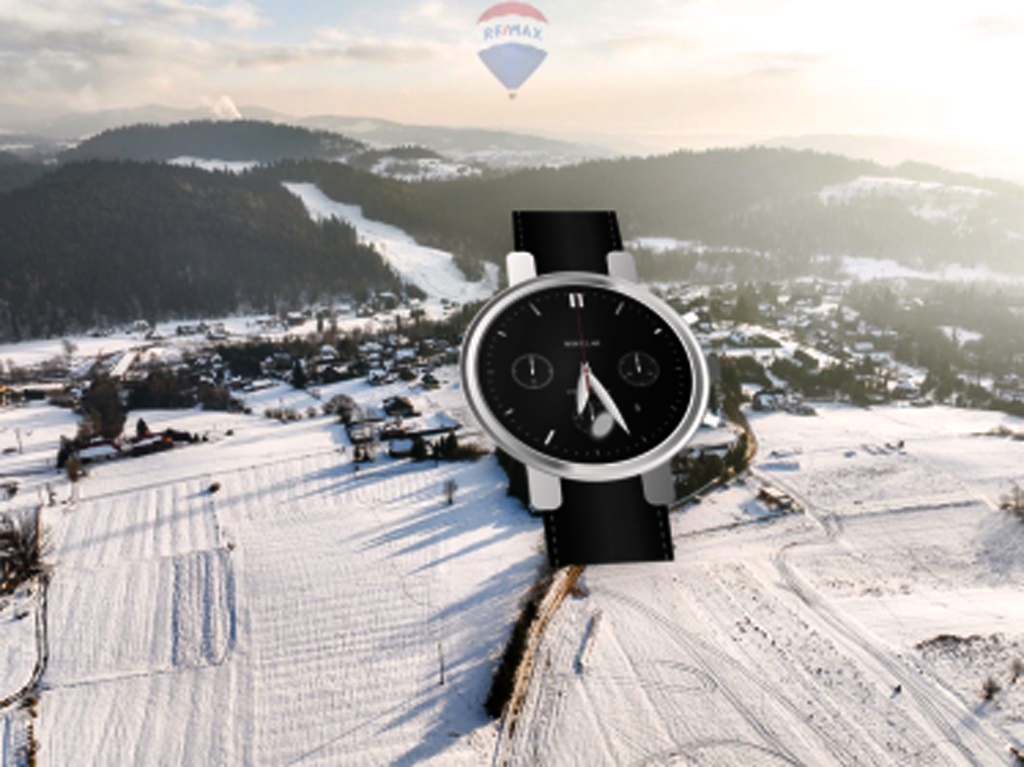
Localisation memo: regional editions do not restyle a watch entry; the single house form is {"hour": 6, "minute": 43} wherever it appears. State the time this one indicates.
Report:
{"hour": 6, "minute": 26}
